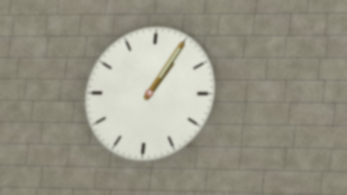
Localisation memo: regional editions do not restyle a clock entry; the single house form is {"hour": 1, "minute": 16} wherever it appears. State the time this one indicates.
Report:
{"hour": 1, "minute": 5}
